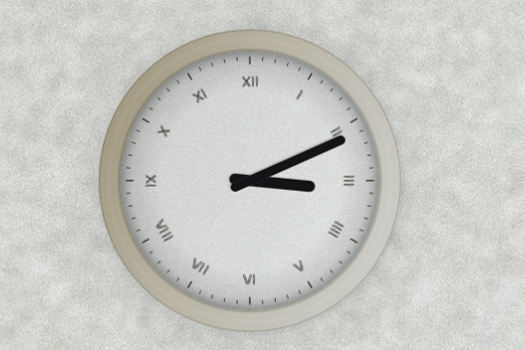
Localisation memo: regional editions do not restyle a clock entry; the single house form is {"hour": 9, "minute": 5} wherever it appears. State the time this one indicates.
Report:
{"hour": 3, "minute": 11}
